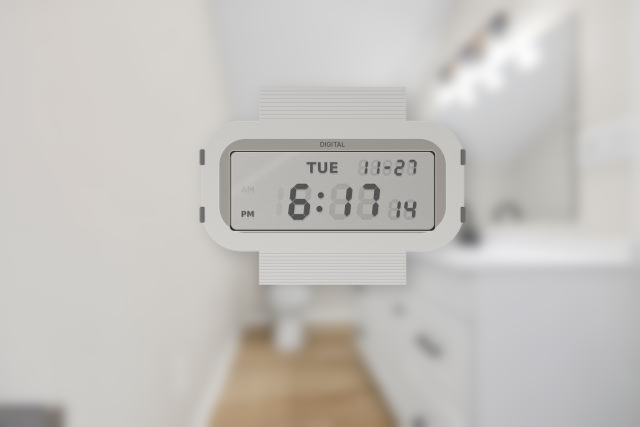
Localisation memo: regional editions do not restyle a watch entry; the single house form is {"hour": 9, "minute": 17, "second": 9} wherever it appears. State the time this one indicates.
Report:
{"hour": 6, "minute": 17, "second": 14}
